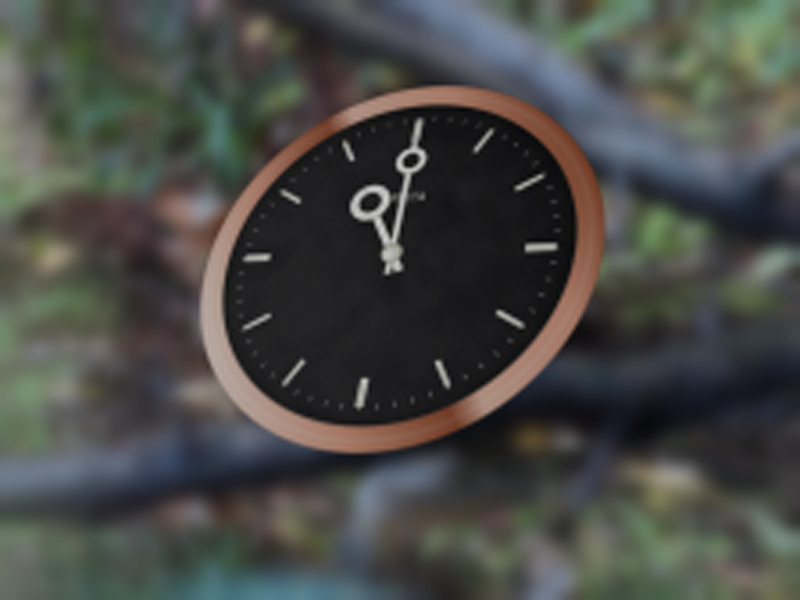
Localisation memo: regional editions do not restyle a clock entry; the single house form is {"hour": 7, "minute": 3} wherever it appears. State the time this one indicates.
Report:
{"hour": 11, "minute": 0}
